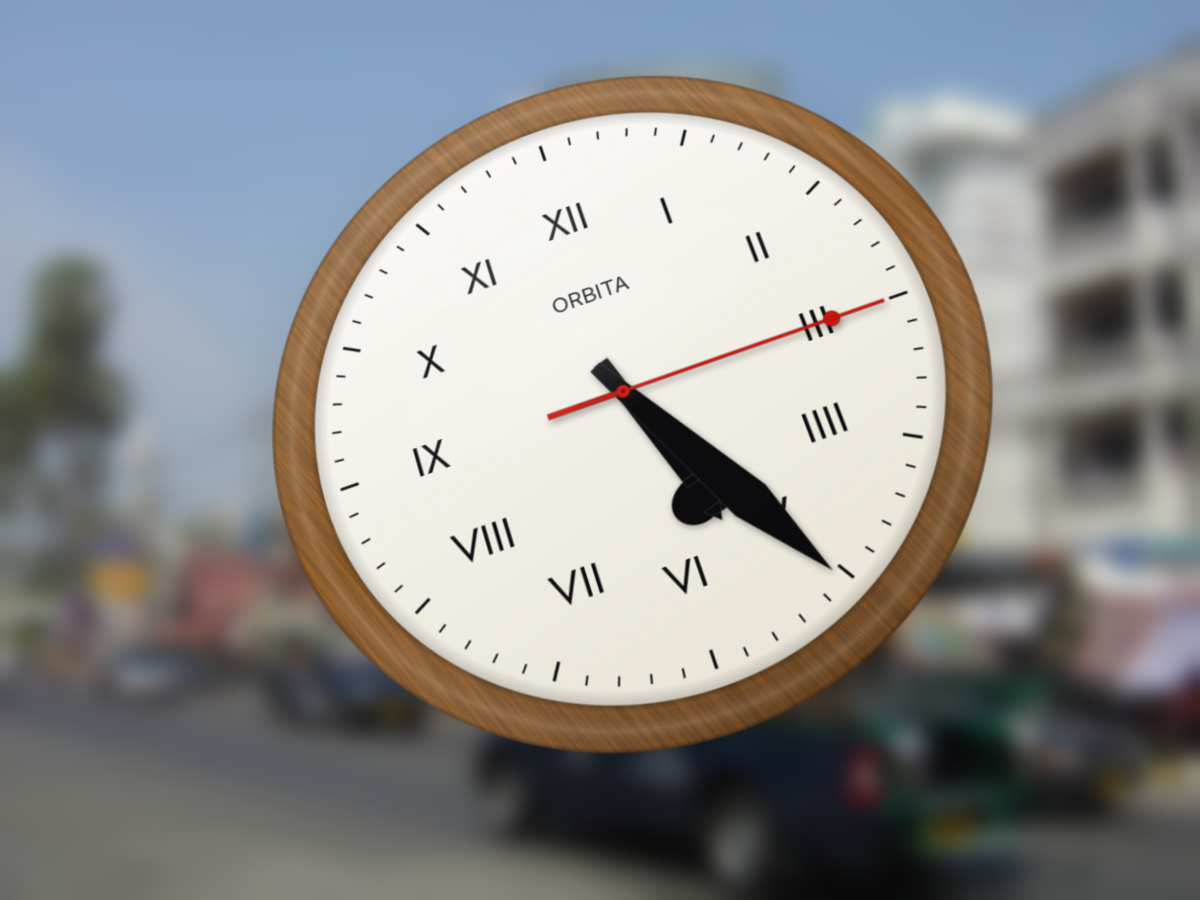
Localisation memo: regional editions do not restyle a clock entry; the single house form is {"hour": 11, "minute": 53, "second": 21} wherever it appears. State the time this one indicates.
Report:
{"hour": 5, "minute": 25, "second": 15}
